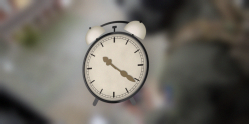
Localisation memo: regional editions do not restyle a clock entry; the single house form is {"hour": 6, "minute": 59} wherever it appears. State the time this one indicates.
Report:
{"hour": 10, "minute": 21}
